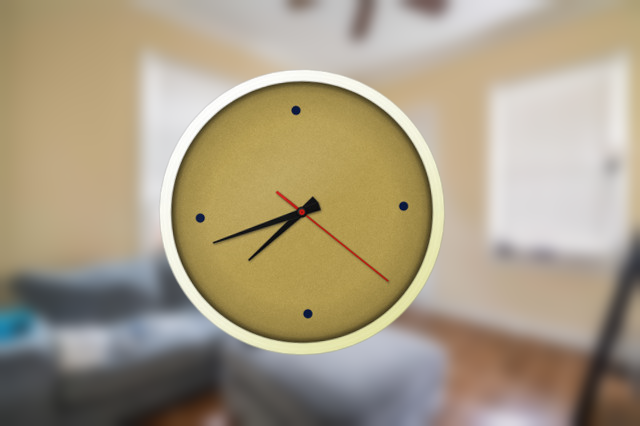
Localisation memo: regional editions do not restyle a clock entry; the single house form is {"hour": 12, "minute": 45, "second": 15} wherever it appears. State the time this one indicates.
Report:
{"hour": 7, "minute": 42, "second": 22}
